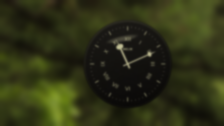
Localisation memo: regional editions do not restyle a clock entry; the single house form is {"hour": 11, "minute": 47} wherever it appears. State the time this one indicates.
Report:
{"hour": 11, "minute": 11}
